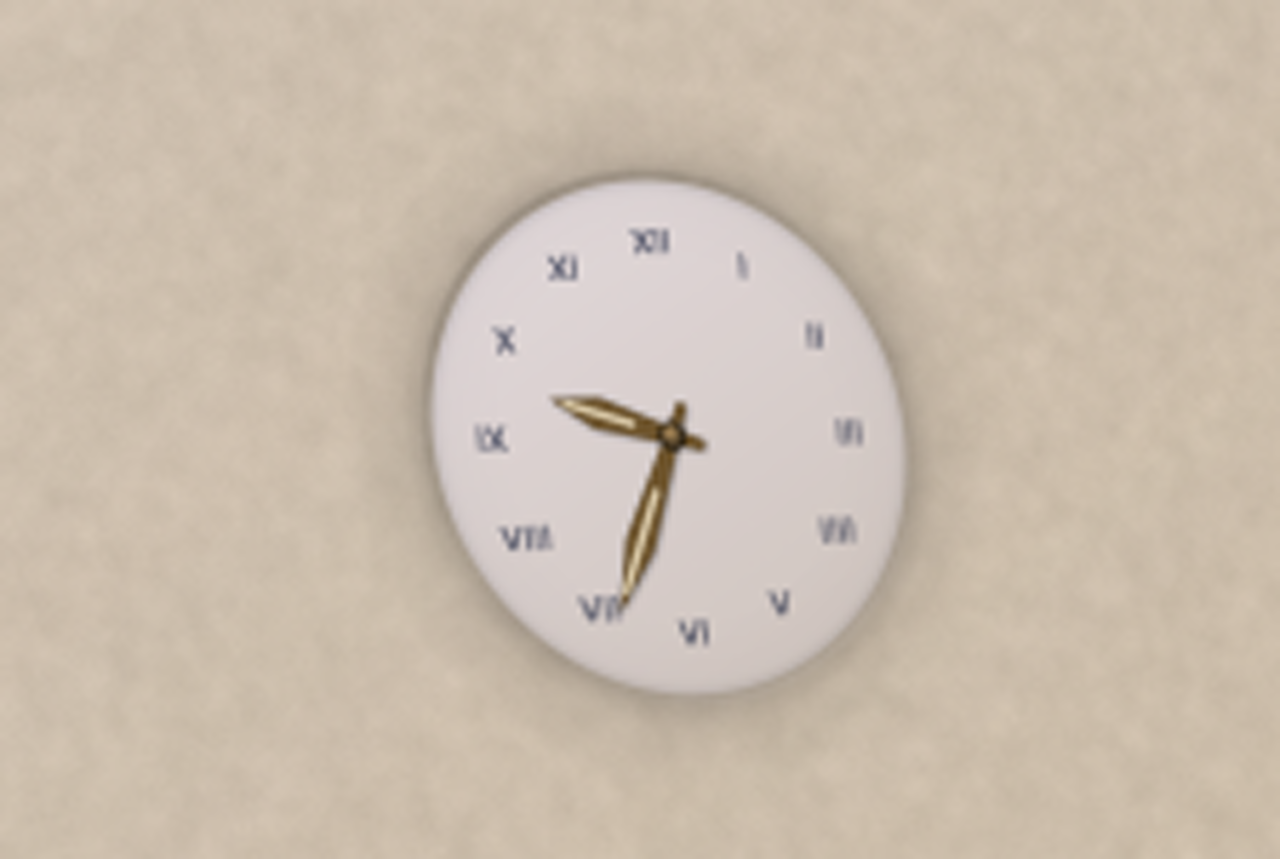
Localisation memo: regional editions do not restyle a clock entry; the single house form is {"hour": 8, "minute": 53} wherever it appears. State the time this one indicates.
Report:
{"hour": 9, "minute": 34}
